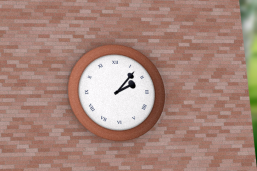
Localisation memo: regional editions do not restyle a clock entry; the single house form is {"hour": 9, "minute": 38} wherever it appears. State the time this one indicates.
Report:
{"hour": 2, "minute": 7}
